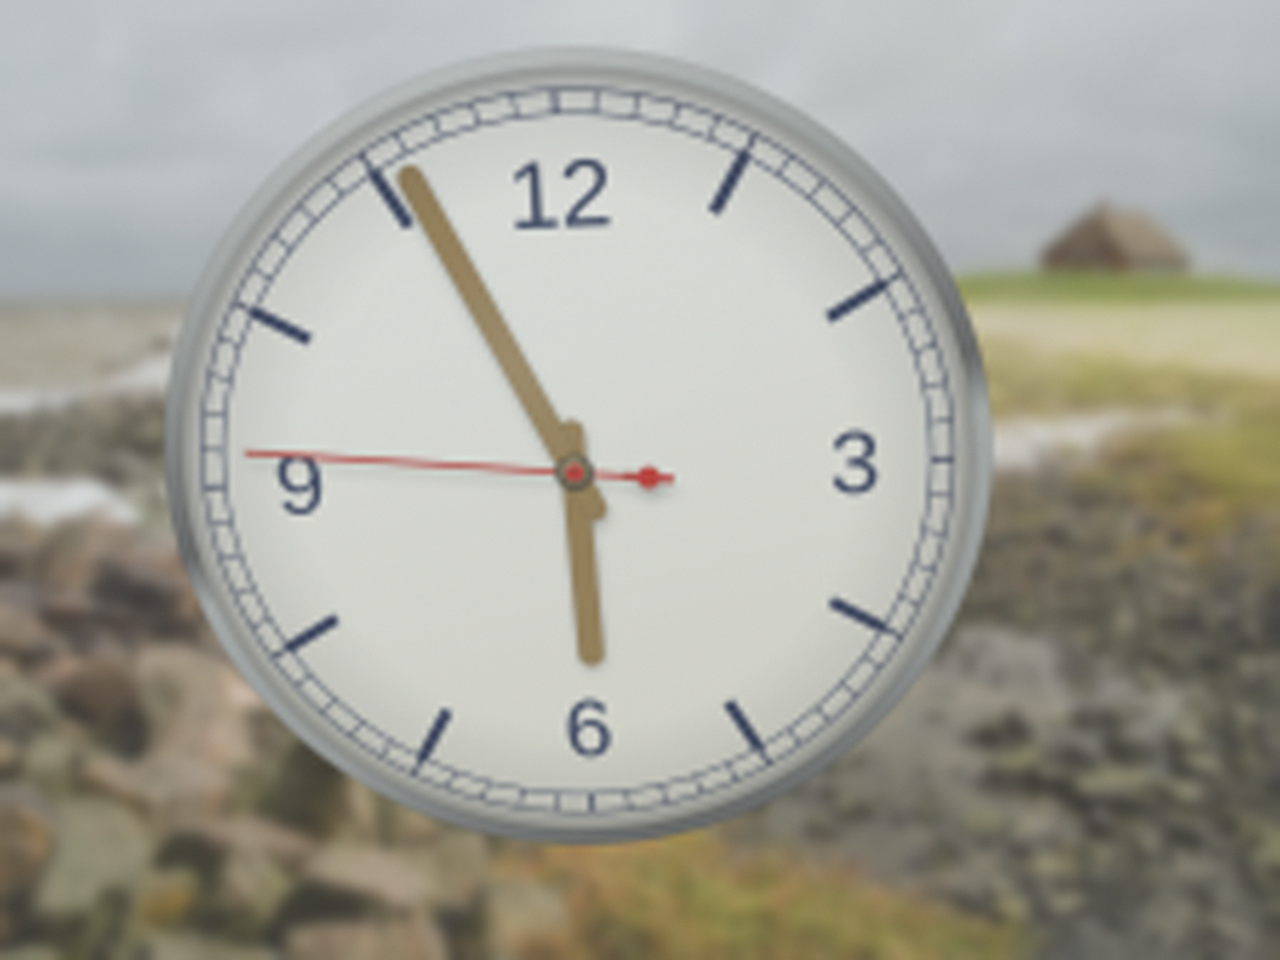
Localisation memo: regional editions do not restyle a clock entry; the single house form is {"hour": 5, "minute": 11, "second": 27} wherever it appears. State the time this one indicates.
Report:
{"hour": 5, "minute": 55, "second": 46}
